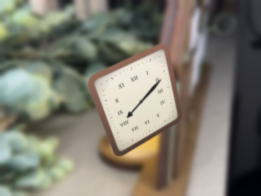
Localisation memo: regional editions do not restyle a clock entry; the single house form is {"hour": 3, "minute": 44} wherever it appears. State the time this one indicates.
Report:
{"hour": 8, "minute": 11}
